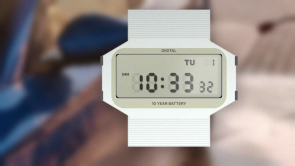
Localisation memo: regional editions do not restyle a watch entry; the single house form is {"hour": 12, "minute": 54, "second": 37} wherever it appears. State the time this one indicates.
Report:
{"hour": 10, "minute": 33, "second": 32}
